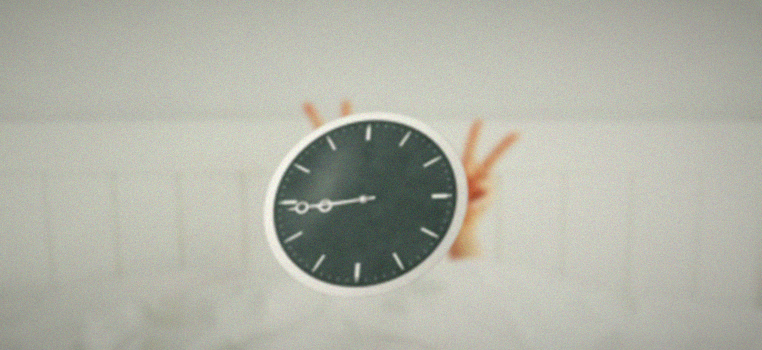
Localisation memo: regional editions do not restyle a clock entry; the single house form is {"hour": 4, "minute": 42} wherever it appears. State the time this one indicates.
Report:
{"hour": 8, "minute": 44}
